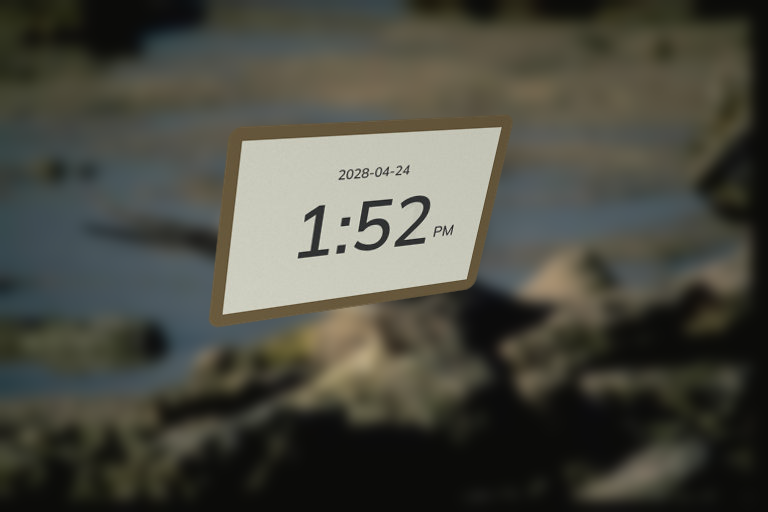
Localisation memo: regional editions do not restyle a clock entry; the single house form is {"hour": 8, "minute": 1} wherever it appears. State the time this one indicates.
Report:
{"hour": 1, "minute": 52}
